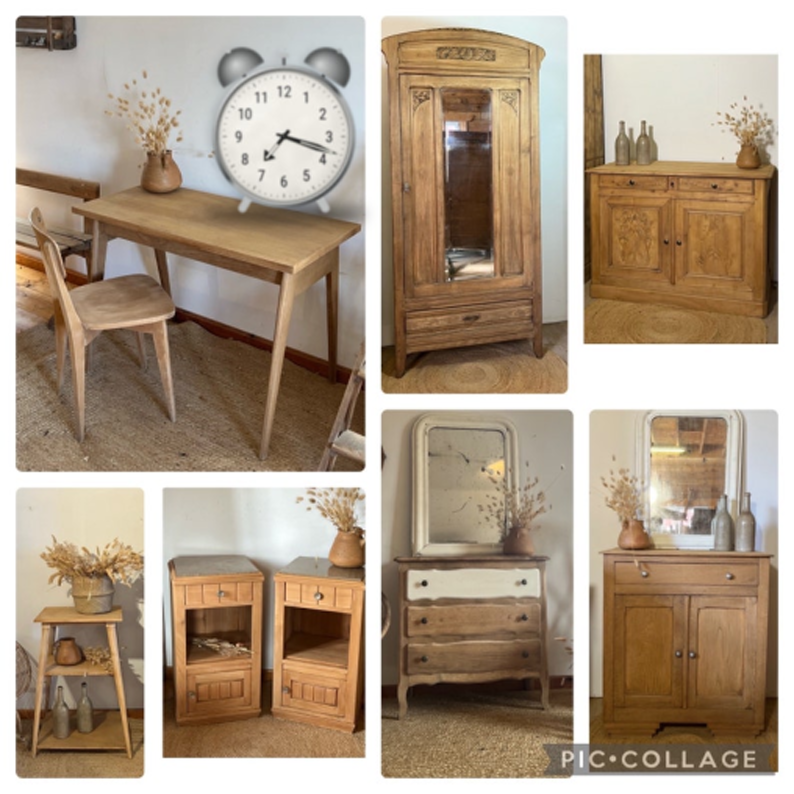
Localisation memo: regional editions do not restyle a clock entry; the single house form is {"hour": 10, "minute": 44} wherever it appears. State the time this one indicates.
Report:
{"hour": 7, "minute": 18}
